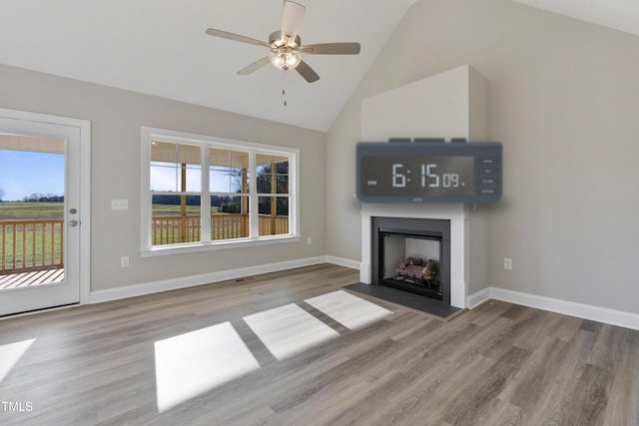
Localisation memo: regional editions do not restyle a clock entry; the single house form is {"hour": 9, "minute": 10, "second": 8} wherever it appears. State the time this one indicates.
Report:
{"hour": 6, "minute": 15, "second": 9}
